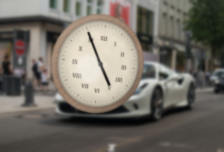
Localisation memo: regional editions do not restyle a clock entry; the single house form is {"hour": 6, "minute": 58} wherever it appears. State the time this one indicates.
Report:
{"hour": 4, "minute": 55}
